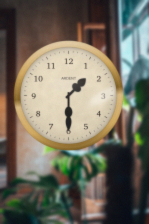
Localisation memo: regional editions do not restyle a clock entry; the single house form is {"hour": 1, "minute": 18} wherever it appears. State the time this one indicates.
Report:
{"hour": 1, "minute": 30}
